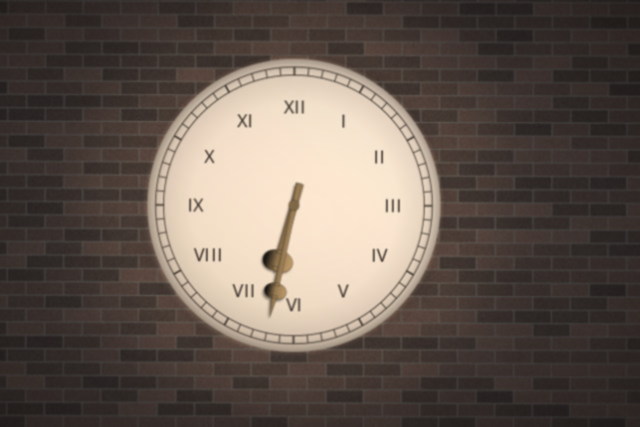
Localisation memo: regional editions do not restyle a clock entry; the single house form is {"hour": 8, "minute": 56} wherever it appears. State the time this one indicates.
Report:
{"hour": 6, "minute": 32}
